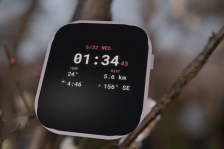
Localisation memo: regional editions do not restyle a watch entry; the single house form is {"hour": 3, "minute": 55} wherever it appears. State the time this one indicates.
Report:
{"hour": 1, "minute": 34}
